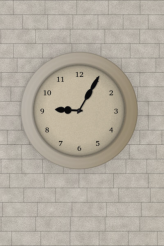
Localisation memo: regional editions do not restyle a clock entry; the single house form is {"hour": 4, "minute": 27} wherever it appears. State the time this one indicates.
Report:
{"hour": 9, "minute": 5}
